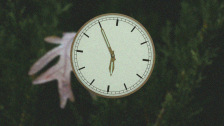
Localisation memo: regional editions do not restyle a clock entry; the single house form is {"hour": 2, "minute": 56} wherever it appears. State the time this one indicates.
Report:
{"hour": 5, "minute": 55}
